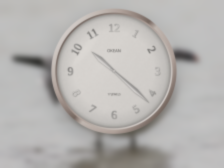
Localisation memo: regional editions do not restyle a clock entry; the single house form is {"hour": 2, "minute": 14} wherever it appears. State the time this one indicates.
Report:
{"hour": 10, "minute": 22}
